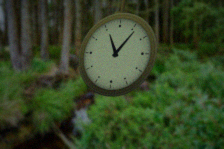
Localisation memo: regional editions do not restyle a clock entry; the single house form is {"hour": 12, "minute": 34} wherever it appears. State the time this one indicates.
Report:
{"hour": 11, "minute": 6}
